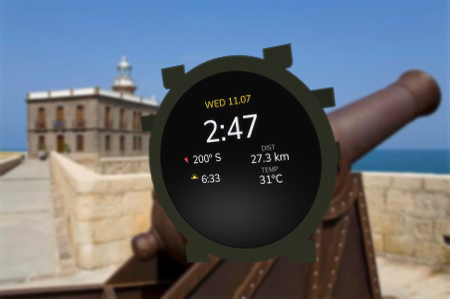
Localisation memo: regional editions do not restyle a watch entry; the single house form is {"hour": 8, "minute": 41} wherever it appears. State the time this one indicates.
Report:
{"hour": 2, "minute": 47}
